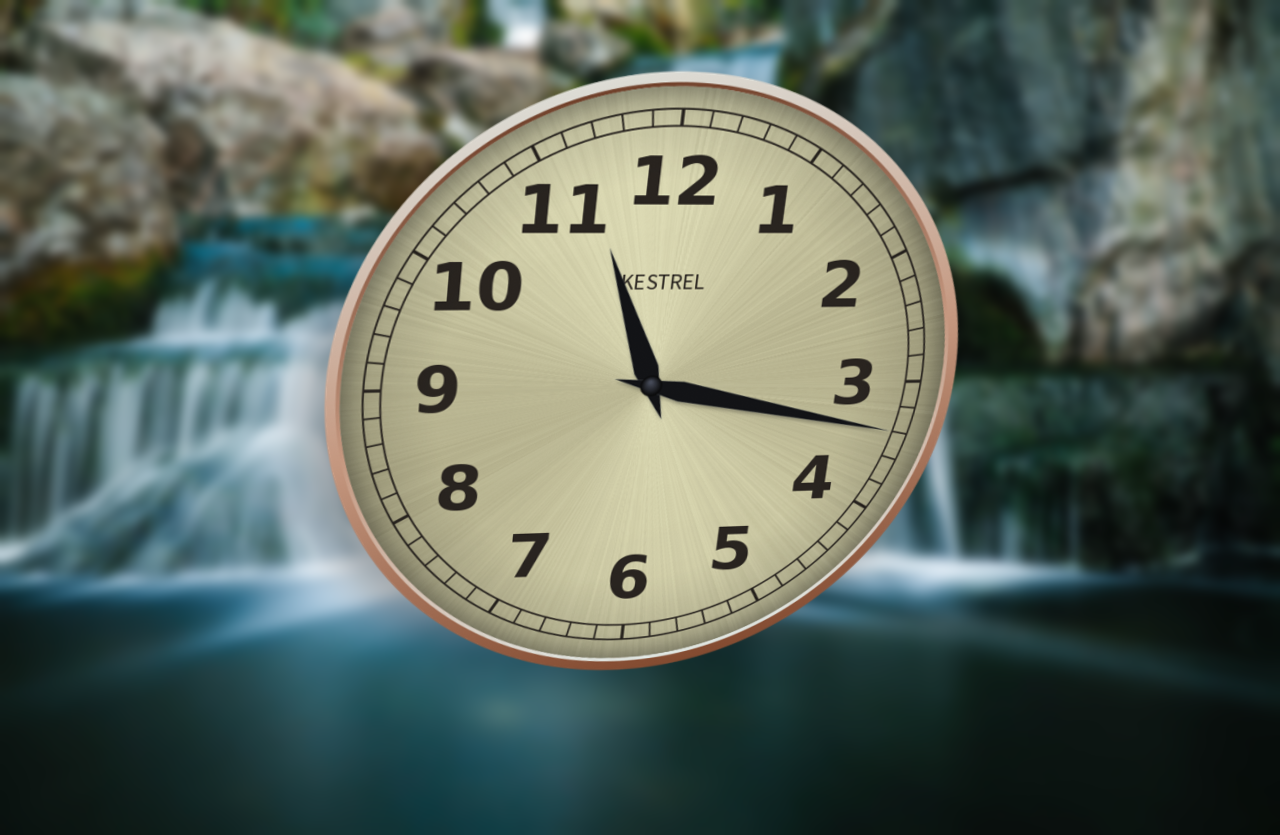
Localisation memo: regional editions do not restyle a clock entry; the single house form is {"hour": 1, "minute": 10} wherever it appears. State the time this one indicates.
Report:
{"hour": 11, "minute": 17}
